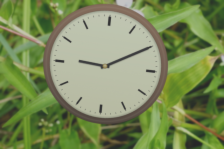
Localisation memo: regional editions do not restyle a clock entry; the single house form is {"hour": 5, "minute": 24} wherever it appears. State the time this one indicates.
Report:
{"hour": 9, "minute": 10}
